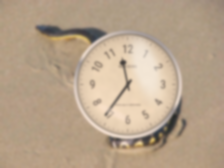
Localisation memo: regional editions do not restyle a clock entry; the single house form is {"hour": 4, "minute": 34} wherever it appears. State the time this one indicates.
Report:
{"hour": 11, "minute": 36}
